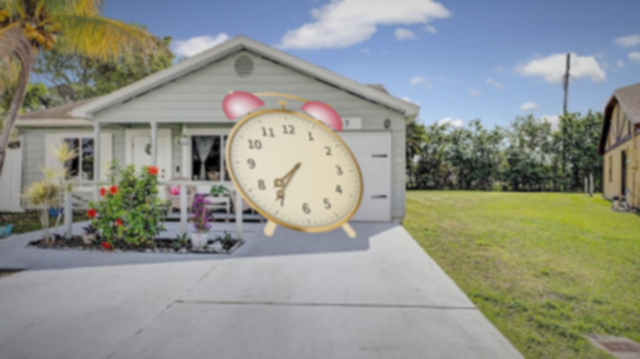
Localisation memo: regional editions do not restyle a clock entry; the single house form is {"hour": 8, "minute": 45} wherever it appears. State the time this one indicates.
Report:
{"hour": 7, "minute": 36}
